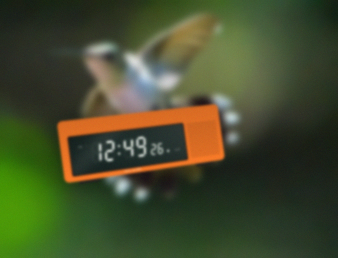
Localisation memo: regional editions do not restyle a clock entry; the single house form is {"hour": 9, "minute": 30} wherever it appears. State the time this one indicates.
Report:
{"hour": 12, "minute": 49}
